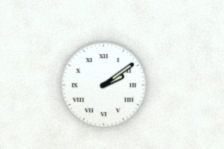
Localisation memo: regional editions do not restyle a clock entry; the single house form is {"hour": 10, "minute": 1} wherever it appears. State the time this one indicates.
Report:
{"hour": 2, "minute": 9}
